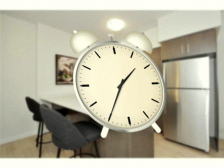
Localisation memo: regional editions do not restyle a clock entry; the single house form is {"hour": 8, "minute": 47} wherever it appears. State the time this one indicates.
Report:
{"hour": 1, "minute": 35}
